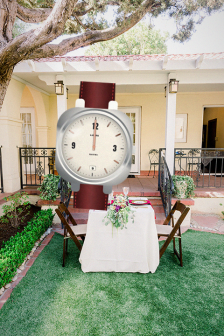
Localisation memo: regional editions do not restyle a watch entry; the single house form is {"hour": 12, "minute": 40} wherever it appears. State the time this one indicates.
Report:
{"hour": 12, "minute": 0}
